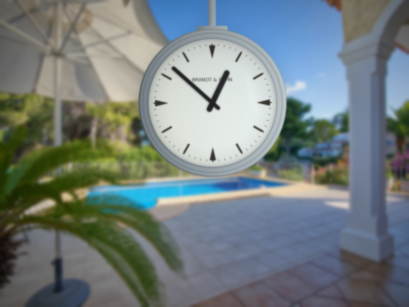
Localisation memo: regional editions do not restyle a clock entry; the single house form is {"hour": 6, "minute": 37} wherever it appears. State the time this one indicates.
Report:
{"hour": 12, "minute": 52}
